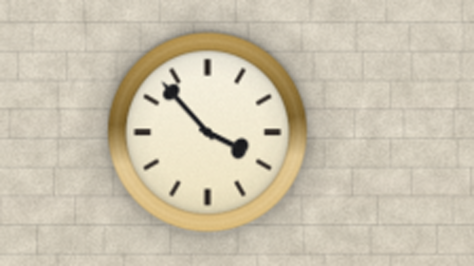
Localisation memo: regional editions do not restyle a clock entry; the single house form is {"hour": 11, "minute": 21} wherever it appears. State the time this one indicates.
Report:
{"hour": 3, "minute": 53}
